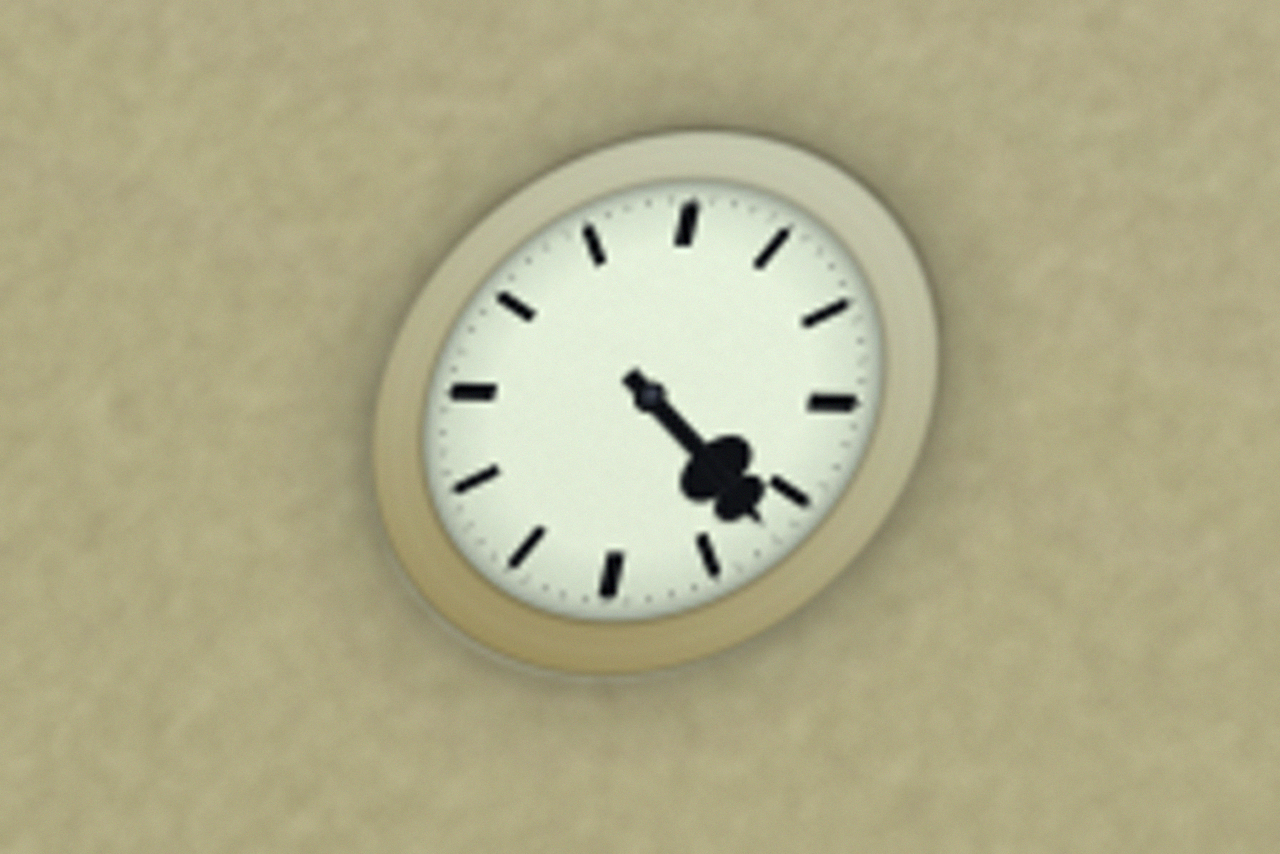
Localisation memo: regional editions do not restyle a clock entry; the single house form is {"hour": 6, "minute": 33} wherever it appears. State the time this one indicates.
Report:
{"hour": 4, "minute": 22}
